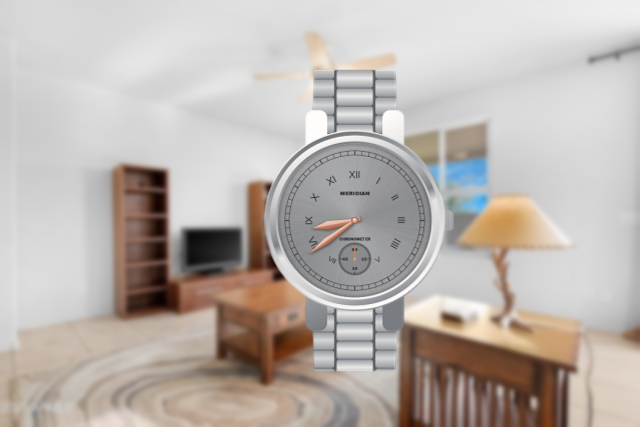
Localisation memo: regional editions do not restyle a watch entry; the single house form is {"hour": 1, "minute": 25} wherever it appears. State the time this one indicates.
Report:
{"hour": 8, "minute": 39}
